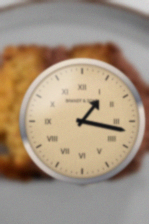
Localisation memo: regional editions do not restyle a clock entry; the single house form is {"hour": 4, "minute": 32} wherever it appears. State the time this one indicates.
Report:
{"hour": 1, "minute": 17}
